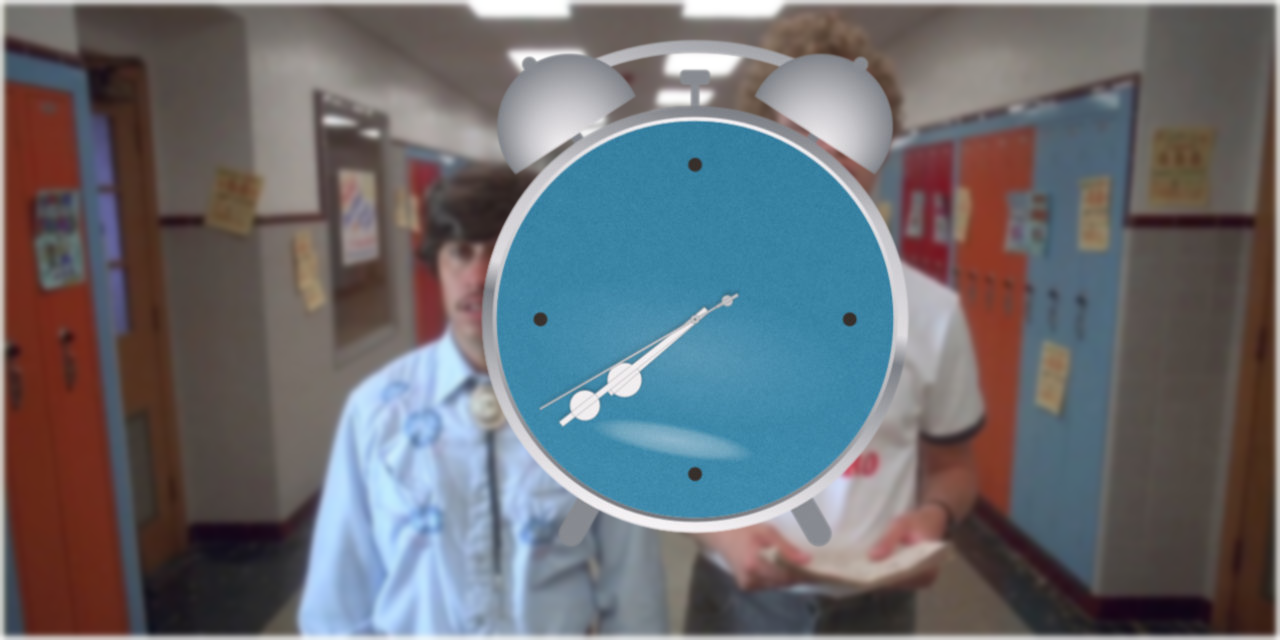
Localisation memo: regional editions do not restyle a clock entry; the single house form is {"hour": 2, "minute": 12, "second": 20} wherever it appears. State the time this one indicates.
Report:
{"hour": 7, "minute": 38, "second": 40}
